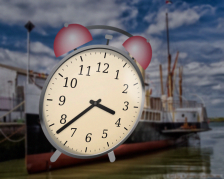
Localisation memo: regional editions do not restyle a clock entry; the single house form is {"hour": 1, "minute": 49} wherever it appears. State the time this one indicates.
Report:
{"hour": 3, "minute": 38}
